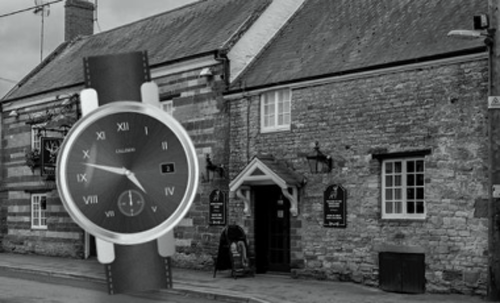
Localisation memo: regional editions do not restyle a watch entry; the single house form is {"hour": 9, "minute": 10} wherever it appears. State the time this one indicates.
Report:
{"hour": 4, "minute": 48}
